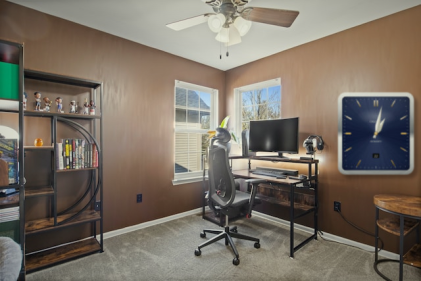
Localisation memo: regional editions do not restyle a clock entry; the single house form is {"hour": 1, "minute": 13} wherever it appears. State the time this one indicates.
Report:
{"hour": 1, "minute": 2}
